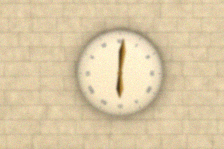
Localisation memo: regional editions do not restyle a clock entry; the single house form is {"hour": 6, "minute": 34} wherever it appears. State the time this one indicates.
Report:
{"hour": 6, "minute": 1}
